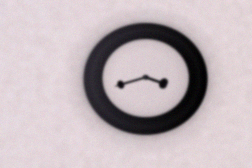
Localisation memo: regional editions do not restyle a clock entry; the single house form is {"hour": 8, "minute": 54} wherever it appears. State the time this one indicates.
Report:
{"hour": 3, "minute": 42}
